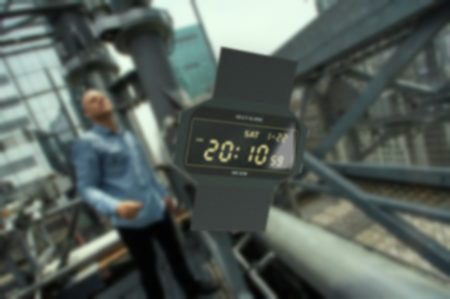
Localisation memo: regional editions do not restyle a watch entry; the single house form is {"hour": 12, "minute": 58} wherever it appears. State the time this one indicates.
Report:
{"hour": 20, "minute": 10}
